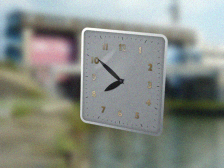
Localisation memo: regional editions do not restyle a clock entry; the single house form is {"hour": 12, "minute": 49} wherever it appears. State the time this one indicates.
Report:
{"hour": 7, "minute": 51}
